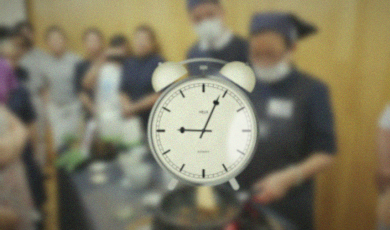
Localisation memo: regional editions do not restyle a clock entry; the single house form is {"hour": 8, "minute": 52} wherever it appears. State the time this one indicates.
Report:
{"hour": 9, "minute": 4}
